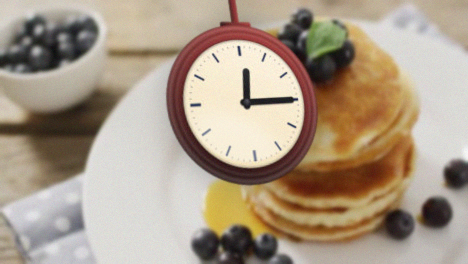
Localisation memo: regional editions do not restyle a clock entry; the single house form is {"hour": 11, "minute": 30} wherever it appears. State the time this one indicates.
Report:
{"hour": 12, "minute": 15}
